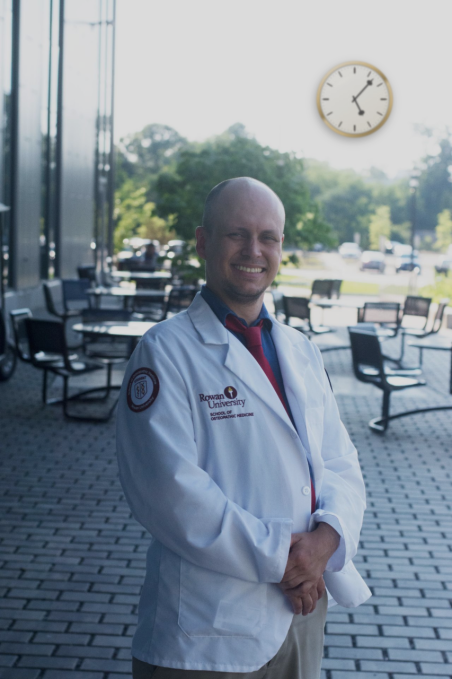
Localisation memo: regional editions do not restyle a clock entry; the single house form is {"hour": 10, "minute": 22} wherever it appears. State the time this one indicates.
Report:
{"hour": 5, "minute": 7}
